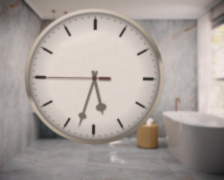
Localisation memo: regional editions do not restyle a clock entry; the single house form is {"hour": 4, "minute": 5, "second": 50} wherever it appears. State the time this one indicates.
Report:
{"hour": 5, "minute": 32, "second": 45}
